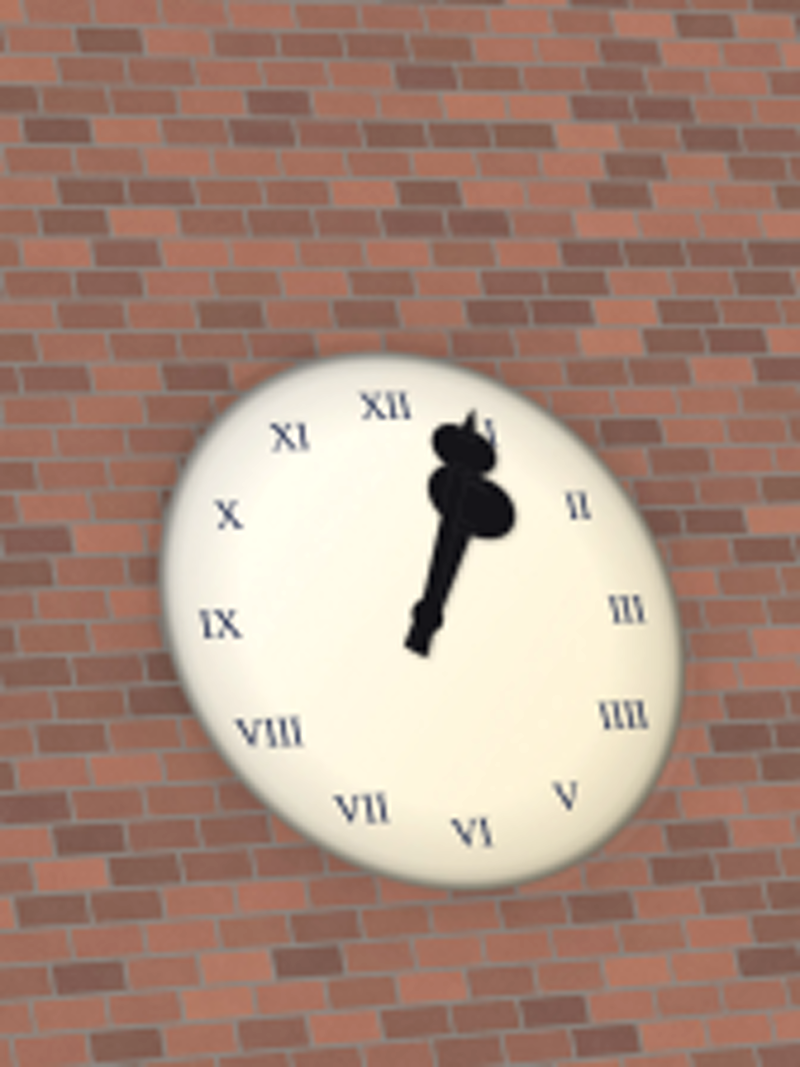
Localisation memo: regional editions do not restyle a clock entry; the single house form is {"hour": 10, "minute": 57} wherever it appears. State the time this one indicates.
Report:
{"hour": 1, "minute": 4}
